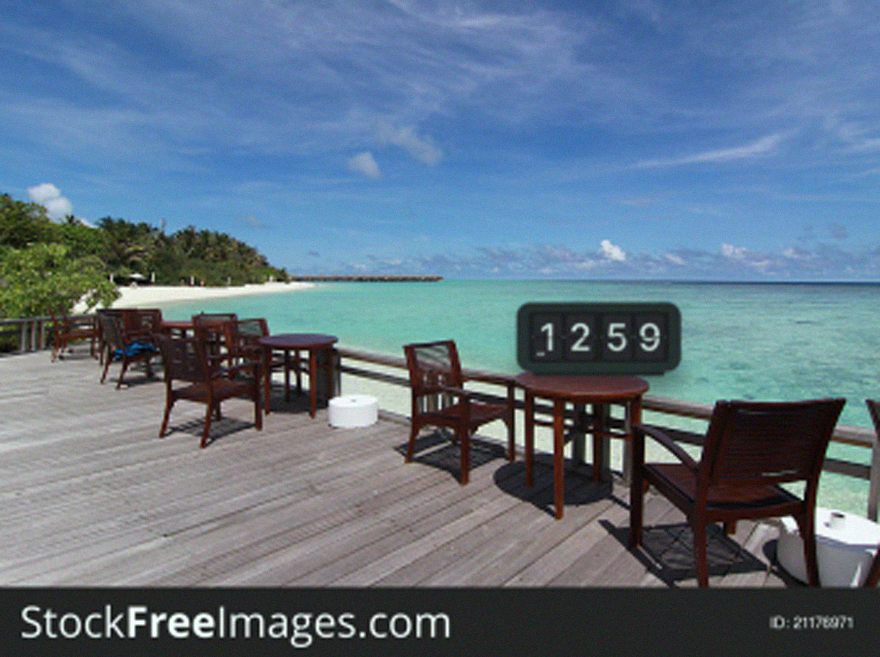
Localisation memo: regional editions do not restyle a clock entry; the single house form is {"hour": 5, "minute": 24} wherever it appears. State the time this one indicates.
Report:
{"hour": 12, "minute": 59}
